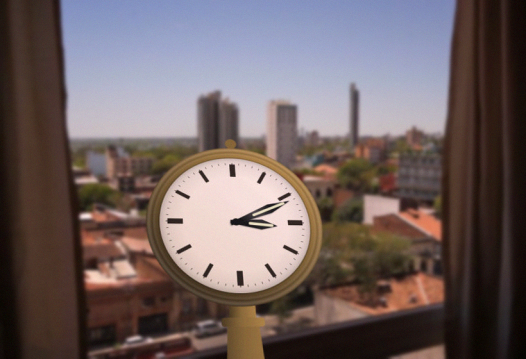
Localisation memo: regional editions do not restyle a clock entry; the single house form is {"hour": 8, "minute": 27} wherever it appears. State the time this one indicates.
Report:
{"hour": 3, "minute": 11}
